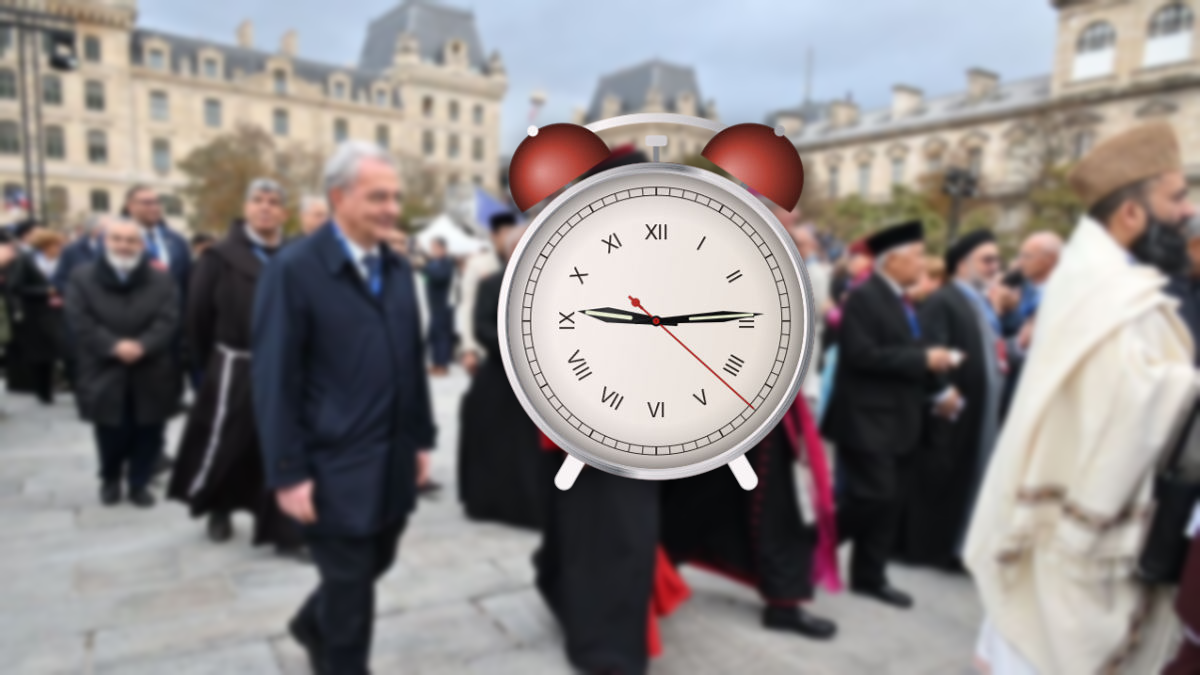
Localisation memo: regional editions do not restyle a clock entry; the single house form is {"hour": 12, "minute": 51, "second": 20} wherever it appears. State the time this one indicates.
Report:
{"hour": 9, "minute": 14, "second": 22}
